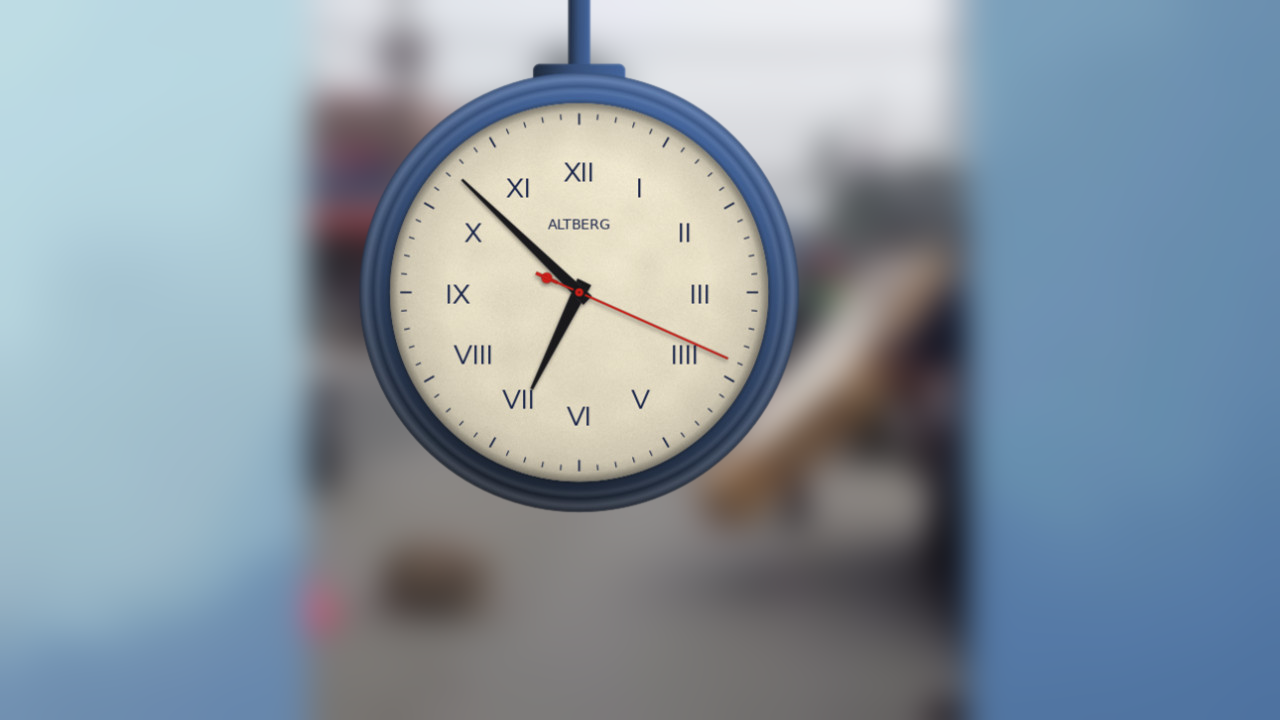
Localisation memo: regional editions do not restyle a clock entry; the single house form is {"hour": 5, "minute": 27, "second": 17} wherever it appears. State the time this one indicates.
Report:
{"hour": 6, "minute": 52, "second": 19}
